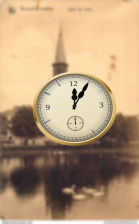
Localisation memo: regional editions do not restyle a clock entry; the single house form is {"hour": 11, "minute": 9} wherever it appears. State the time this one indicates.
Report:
{"hour": 12, "minute": 5}
